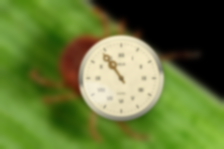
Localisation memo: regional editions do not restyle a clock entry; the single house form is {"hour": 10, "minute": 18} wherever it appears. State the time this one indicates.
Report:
{"hour": 10, "minute": 54}
